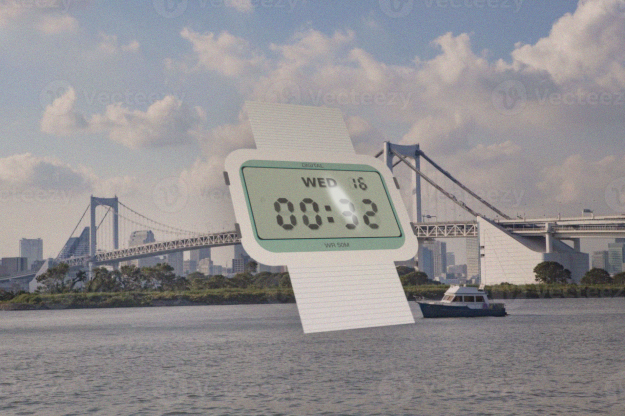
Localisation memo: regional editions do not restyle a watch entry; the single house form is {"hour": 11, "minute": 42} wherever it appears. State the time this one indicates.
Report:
{"hour": 0, "minute": 32}
